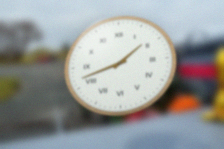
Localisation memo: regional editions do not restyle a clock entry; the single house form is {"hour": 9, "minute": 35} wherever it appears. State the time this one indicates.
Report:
{"hour": 1, "minute": 42}
